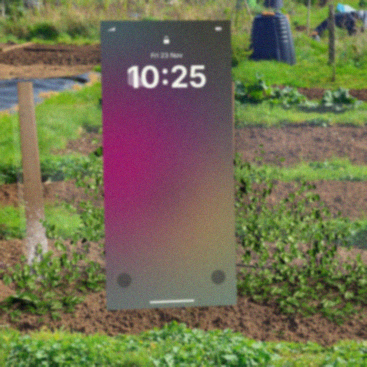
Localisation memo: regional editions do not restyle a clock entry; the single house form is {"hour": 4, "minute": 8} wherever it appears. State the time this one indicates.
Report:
{"hour": 10, "minute": 25}
